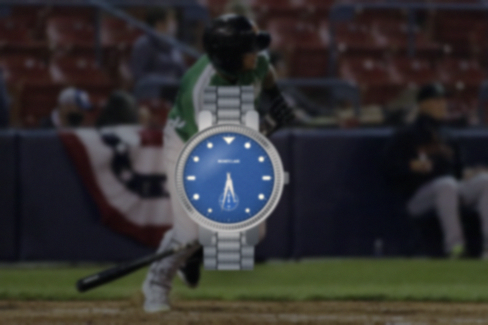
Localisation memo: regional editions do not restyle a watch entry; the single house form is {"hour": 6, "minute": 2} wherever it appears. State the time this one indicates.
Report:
{"hour": 5, "minute": 32}
